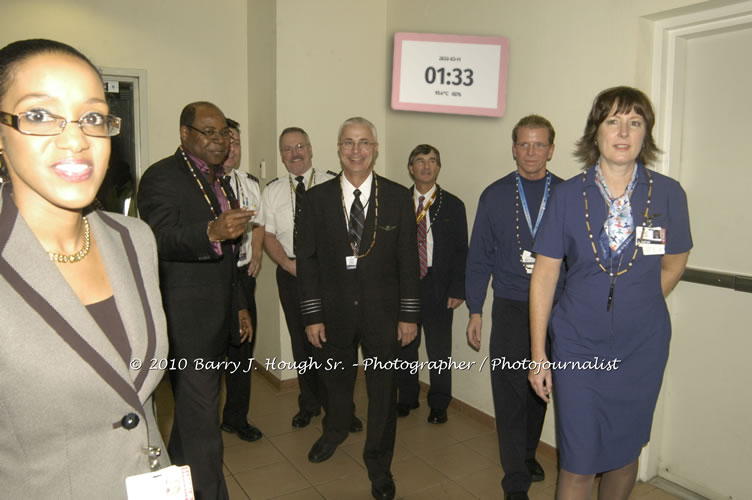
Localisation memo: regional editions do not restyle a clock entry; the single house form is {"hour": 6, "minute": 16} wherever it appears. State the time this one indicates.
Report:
{"hour": 1, "minute": 33}
